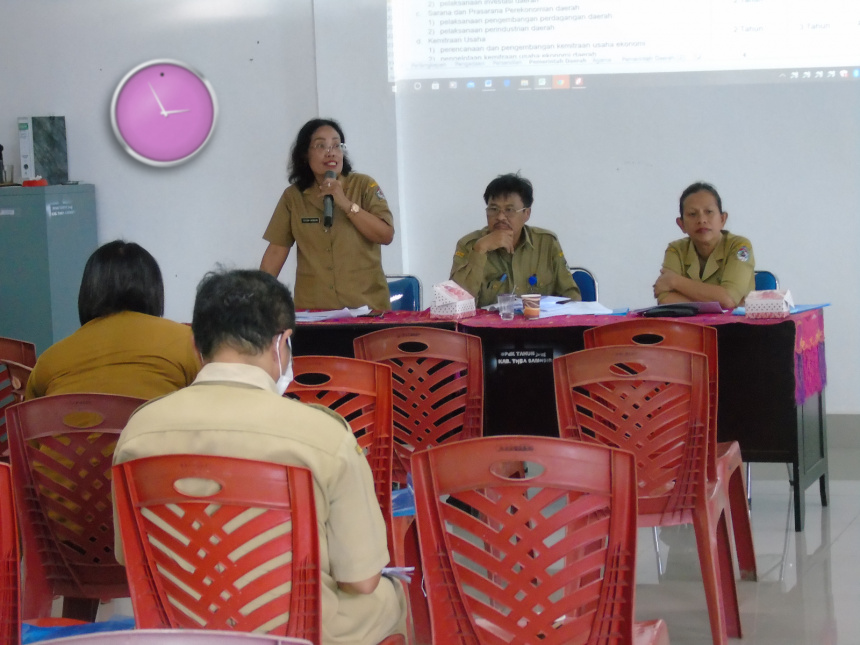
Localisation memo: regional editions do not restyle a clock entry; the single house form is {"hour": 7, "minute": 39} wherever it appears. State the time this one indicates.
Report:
{"hour": 2, "minute": 56}
